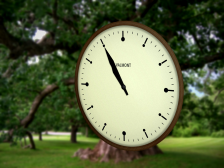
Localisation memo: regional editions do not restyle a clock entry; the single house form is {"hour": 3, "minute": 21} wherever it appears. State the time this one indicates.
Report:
{"hour": 10, "minute": 55}
